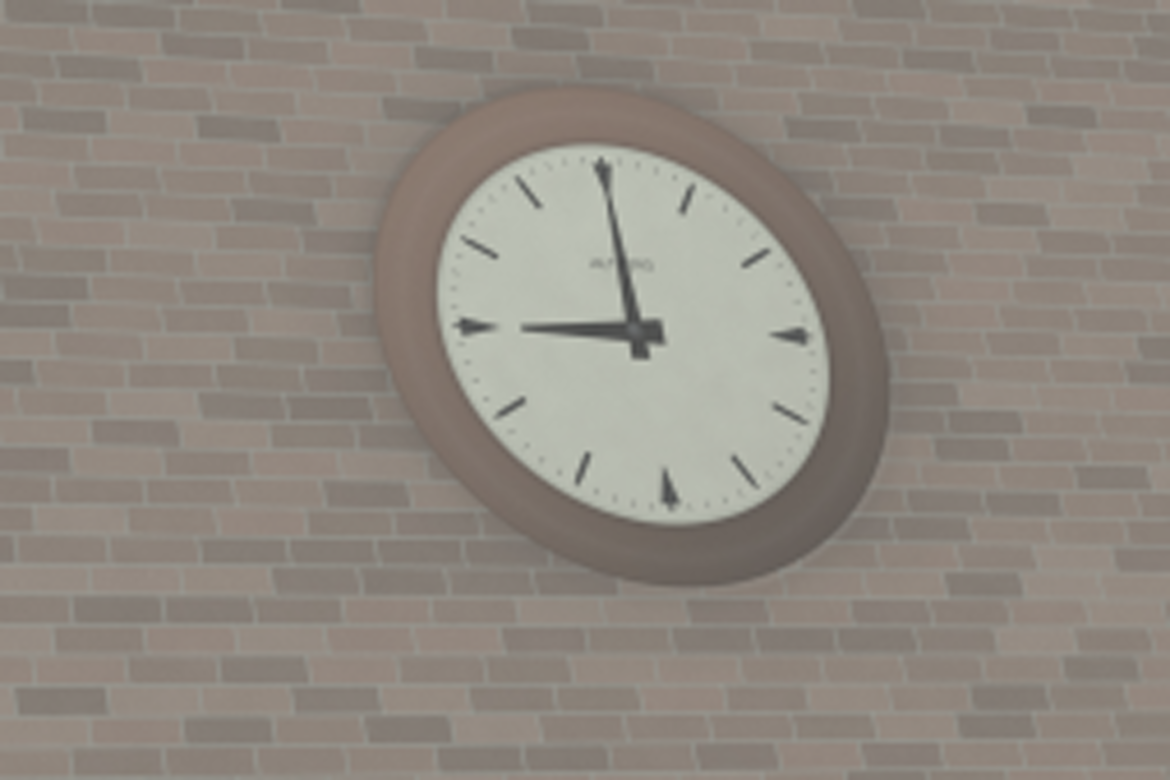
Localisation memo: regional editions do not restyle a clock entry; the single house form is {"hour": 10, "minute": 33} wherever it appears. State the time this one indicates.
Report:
{"hour": 9, "minute": 0}
